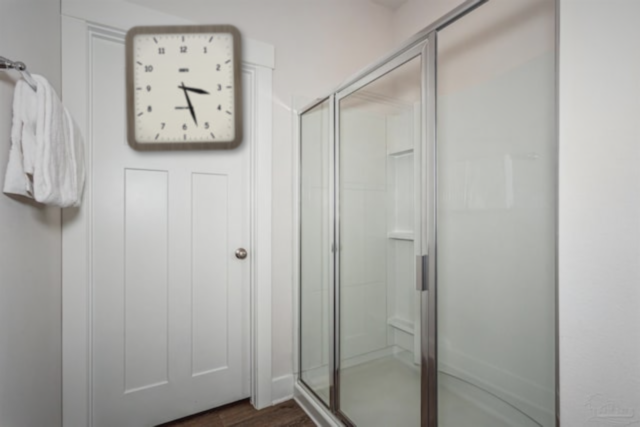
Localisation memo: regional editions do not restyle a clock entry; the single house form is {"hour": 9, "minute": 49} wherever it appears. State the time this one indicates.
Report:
{"hour": 3, "minute": 27}
